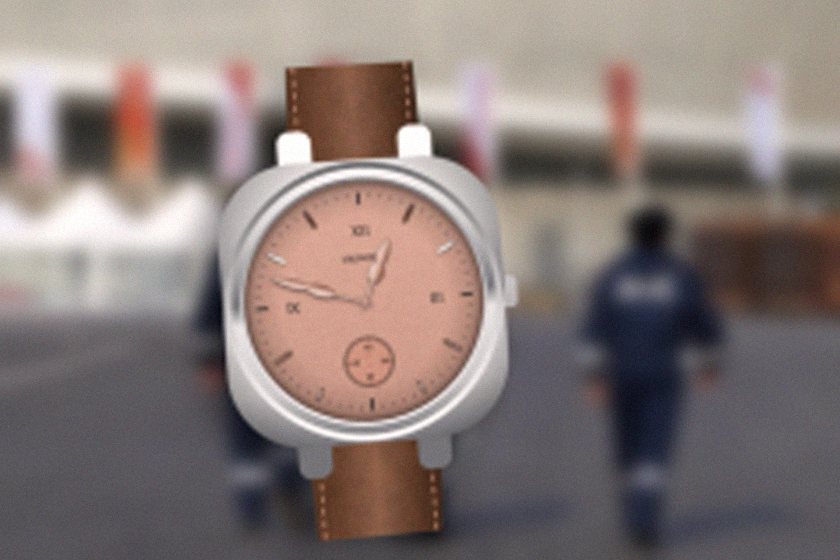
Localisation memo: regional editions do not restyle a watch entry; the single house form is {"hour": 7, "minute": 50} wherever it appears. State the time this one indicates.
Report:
{"hour": 12, "minute": 48}
